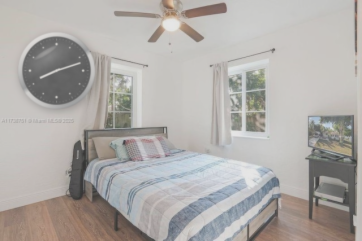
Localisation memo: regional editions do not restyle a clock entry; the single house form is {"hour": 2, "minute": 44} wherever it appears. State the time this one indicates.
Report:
{"hour": 8, "minute": 12}
